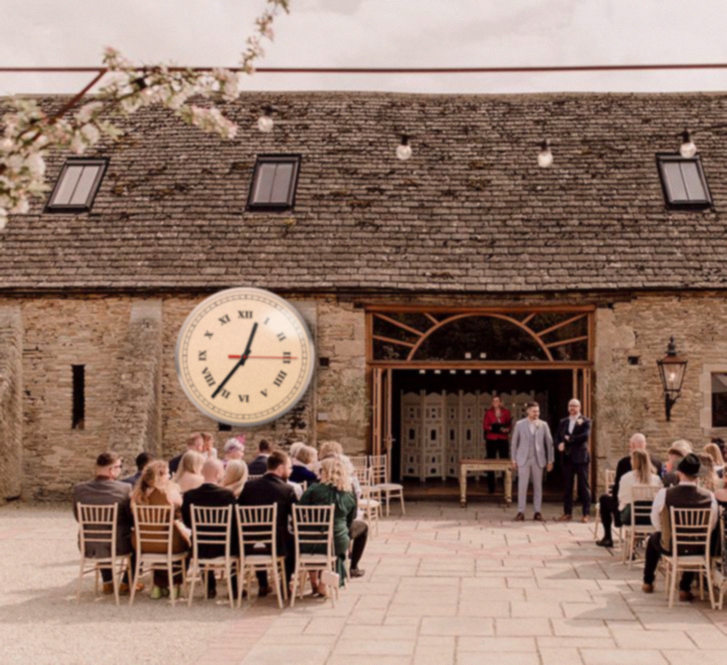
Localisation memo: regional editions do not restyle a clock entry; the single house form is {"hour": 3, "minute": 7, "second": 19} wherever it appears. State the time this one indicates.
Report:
{"hour": 12, "minute": 36, "second": 15}
